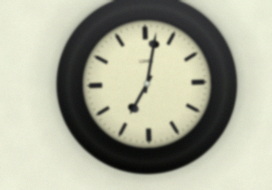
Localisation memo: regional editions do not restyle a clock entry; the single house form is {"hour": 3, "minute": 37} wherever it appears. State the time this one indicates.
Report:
{"hour": 7, "minute": 2}
